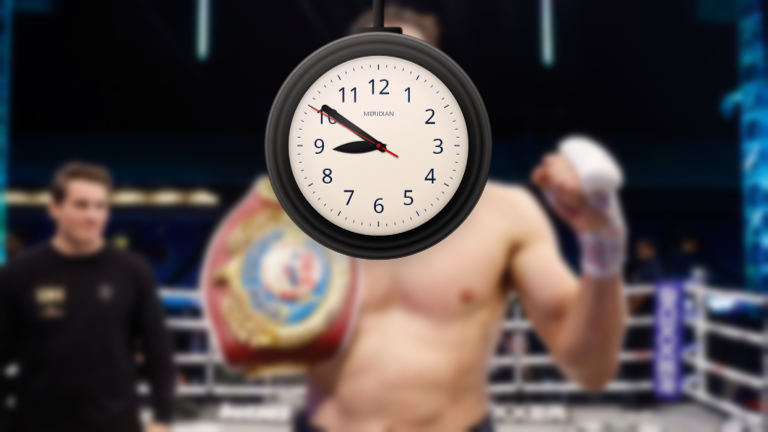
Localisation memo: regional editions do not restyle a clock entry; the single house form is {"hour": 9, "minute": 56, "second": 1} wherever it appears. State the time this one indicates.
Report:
{"hour": 8, "minute": 50, "second": 50}
